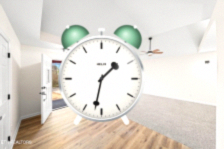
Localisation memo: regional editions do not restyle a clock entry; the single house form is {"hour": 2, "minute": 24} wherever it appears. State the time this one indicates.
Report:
{"hour": 1, "minute": 32}
